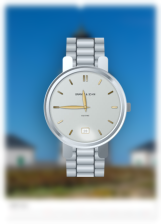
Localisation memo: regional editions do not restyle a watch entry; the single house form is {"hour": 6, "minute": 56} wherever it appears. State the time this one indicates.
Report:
{"hour": 11, "minute": 45}
